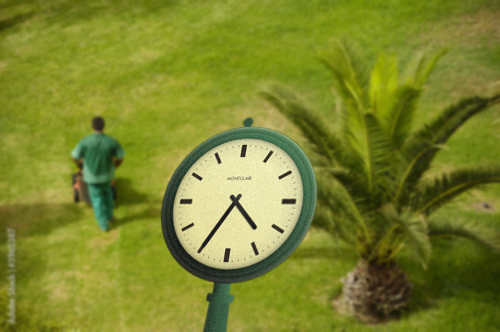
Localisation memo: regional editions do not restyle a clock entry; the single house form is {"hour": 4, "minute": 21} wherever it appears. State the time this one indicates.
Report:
{"hour": 4, "minute": 35}
